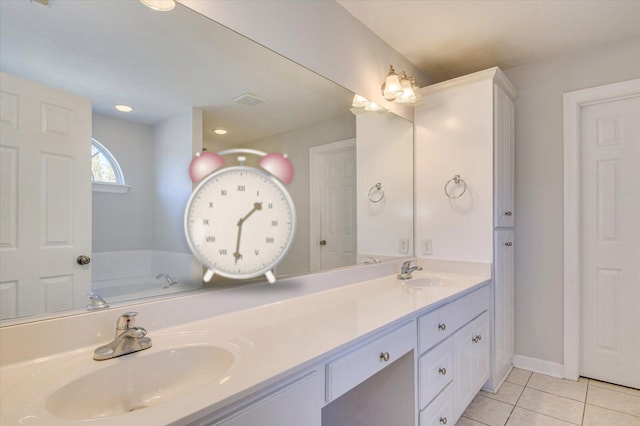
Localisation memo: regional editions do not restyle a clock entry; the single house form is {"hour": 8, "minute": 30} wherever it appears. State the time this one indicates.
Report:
{"hour": 1, "minute": 31}
